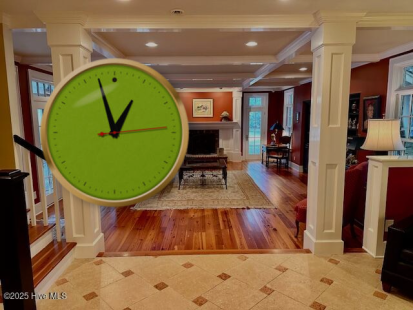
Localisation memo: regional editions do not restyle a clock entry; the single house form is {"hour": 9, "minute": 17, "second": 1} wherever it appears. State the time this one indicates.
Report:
{"hour": 12, "minute": 57, "second": 14}
